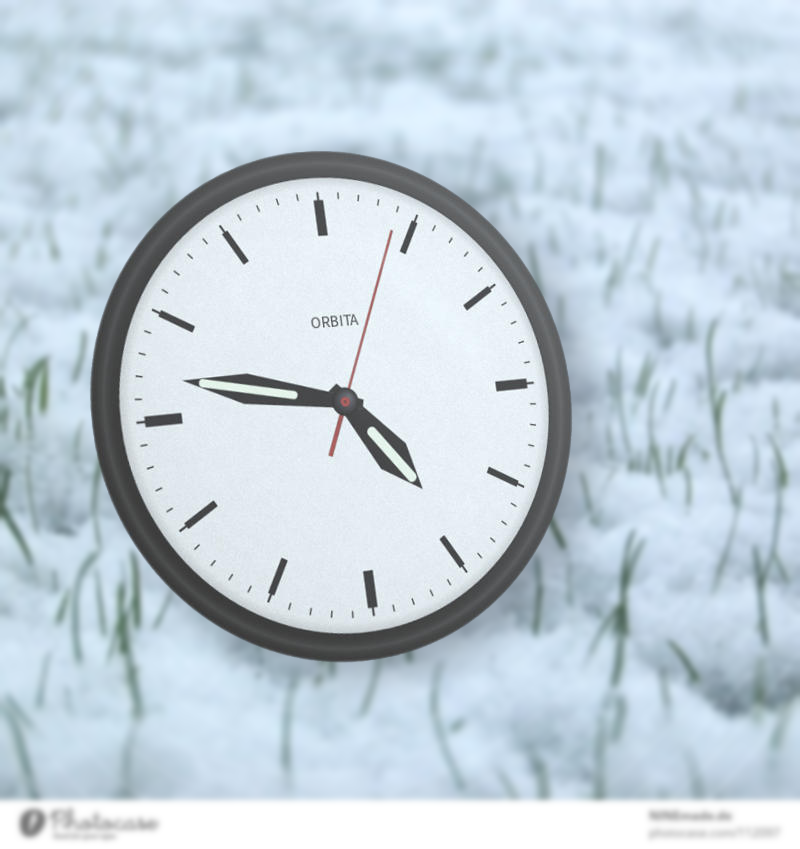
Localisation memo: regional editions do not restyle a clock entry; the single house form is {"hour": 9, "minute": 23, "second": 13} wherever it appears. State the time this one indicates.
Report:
{"hour": 4, "minute": 47, "second": 4}
